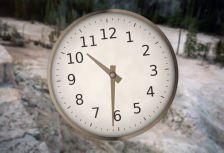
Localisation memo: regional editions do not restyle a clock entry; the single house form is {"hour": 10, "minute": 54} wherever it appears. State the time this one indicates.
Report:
{"hour": 10, "minute": 31}
